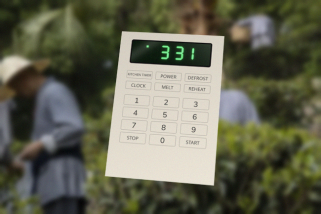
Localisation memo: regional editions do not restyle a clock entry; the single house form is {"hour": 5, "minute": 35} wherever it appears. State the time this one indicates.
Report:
{"hour": 3, "minute": 31}
